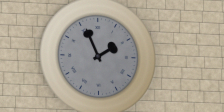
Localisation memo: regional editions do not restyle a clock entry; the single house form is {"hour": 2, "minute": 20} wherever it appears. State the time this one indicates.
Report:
{"hour": 1, "minute": 56}
